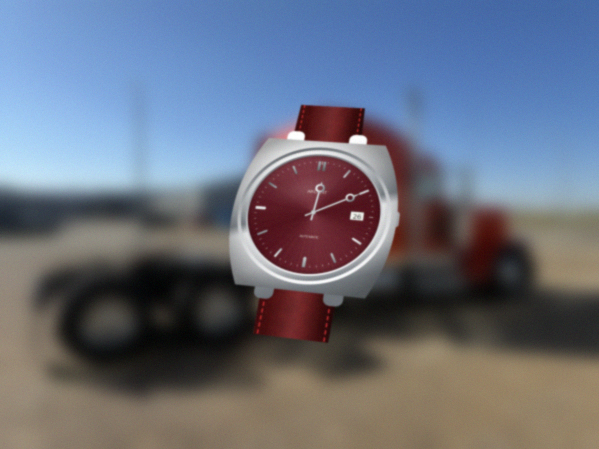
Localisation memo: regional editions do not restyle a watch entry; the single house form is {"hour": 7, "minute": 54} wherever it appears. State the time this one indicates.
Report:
{"hour": 12, "minute": 10}
